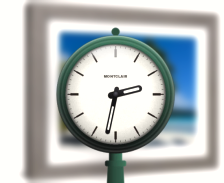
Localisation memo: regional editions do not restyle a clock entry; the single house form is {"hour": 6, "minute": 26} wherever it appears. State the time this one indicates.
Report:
{"hour": 2, "minute": 32}
